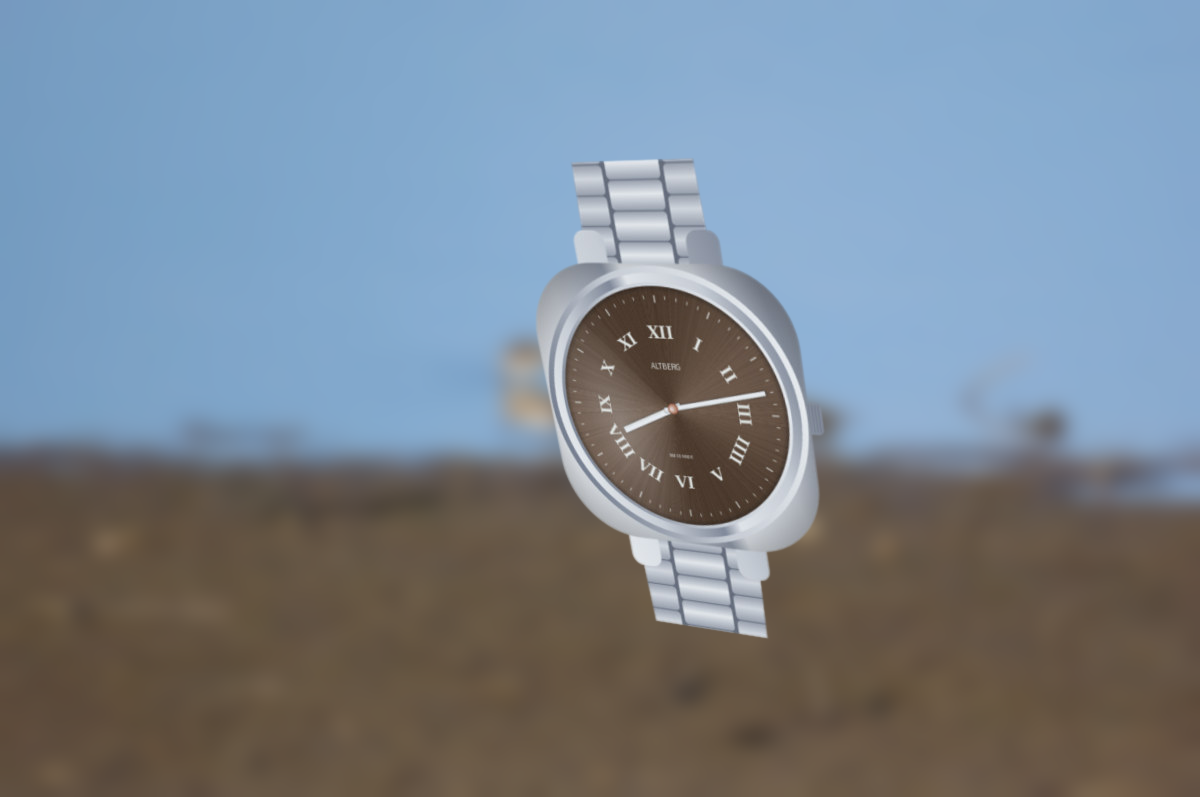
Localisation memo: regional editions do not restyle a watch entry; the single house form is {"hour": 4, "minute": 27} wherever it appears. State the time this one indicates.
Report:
{"hour": 8, "minute": 13}
